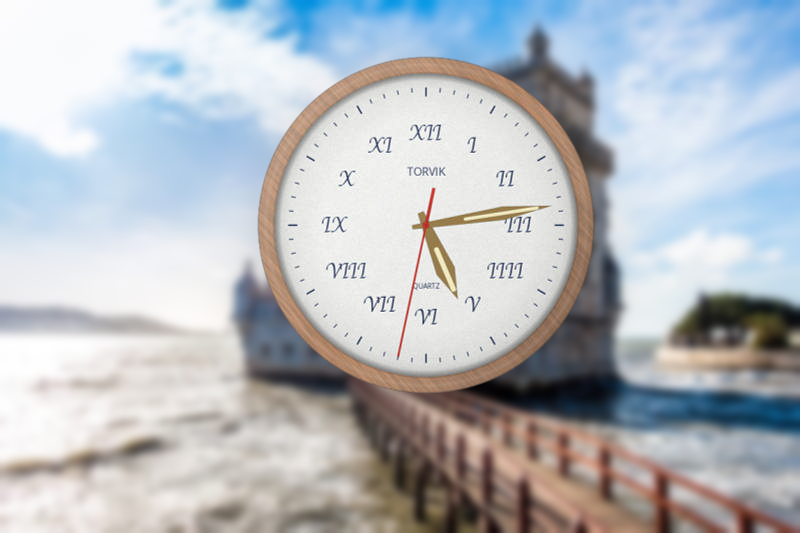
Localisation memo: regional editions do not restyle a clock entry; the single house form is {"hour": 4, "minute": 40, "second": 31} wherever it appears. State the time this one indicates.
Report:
{"hour": 5, "minute": 13, "second": 32}
